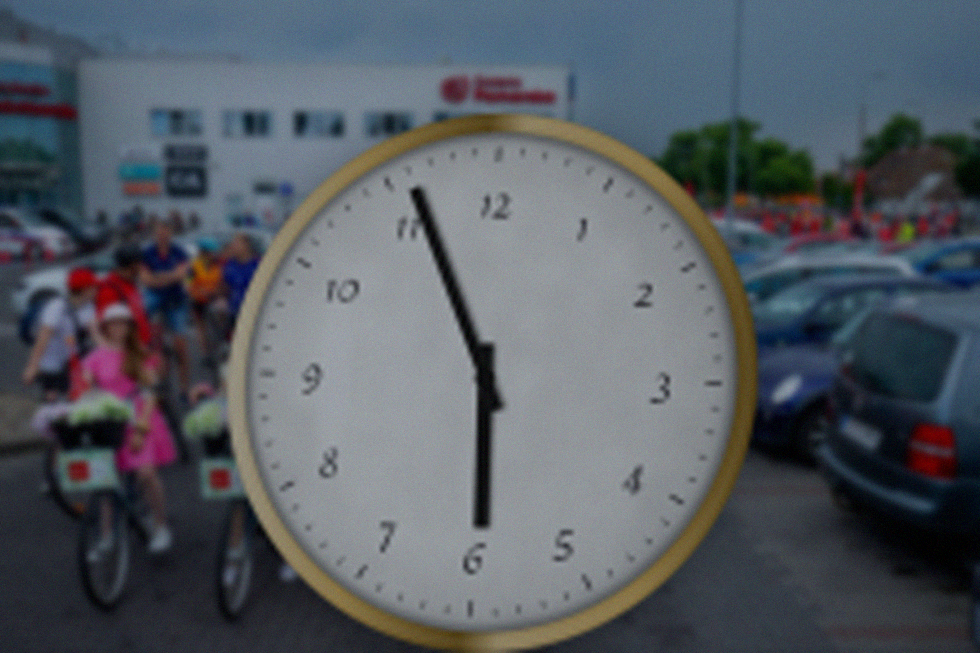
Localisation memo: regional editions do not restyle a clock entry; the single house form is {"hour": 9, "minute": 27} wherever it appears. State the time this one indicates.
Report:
{"hour": 5, "minute": 56}
